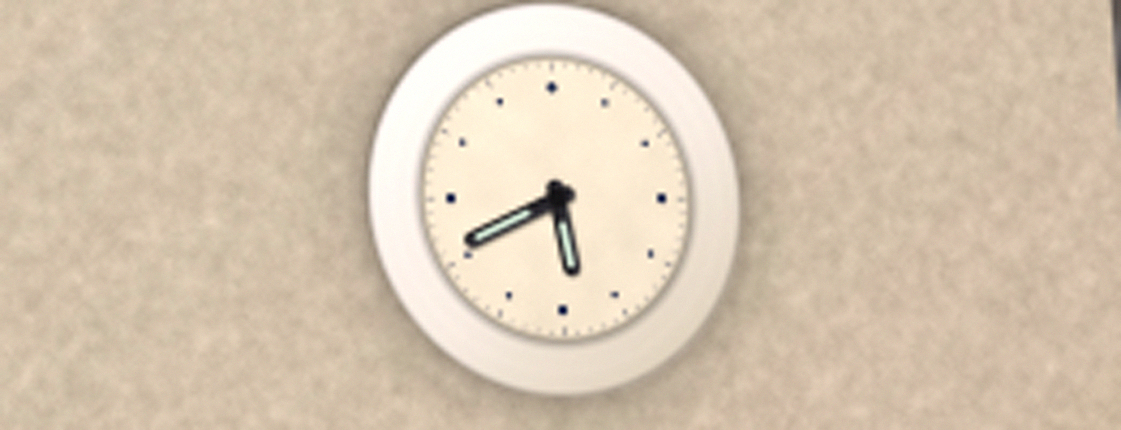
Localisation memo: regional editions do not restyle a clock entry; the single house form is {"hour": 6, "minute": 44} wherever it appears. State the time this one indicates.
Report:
{"hour": 5, "minute": 41}
